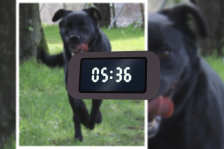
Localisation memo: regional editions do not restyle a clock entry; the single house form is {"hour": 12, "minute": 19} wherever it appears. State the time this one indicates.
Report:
{"hour": 5, "minute": 36}
